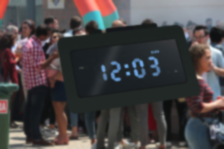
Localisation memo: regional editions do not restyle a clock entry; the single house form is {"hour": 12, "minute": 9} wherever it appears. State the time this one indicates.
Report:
{"hour": 12, "minute": 3}
